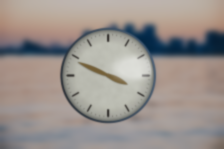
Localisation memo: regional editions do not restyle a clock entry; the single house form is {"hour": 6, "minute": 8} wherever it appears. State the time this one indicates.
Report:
{"hour": 3, "minute": 49}
